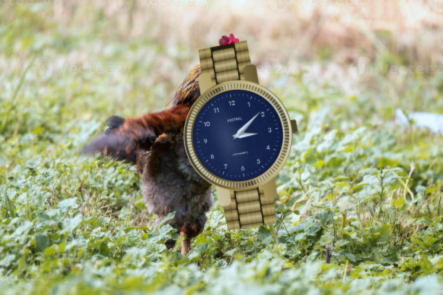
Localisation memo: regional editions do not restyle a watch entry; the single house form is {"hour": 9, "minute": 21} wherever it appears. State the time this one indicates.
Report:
{"hour": 3, "minute": 9}
